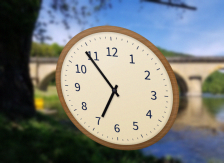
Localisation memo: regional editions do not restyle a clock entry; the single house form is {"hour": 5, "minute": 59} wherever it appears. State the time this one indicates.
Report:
{"hour": 6, "minute": 54}
